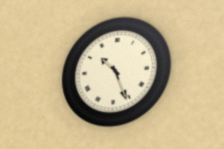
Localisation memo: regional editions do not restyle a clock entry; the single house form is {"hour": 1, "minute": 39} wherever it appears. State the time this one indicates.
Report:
{"hour": 10, "minute": 26}
